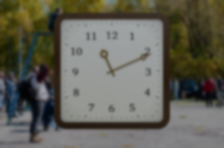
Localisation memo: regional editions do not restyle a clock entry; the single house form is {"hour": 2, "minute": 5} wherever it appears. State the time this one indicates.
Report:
{"hour": 11, "minute": 11}
